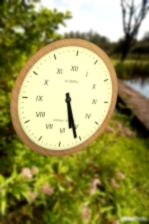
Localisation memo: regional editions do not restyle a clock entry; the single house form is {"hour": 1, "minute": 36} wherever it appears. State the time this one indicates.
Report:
{"hour": 5, "minute": 26}
